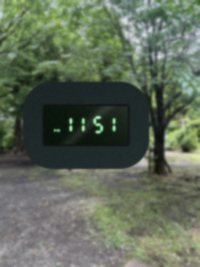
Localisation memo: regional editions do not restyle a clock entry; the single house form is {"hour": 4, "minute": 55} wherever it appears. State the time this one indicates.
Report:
{"hour": 11, "minute": 51}
